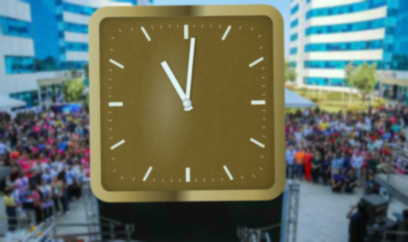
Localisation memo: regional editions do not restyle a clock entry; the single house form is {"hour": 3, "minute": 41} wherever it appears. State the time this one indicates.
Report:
{"hour": 11, "minute": 1}
